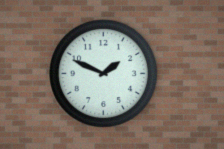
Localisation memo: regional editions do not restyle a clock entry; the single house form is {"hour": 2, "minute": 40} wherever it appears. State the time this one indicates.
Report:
{"hour": 1, "minute": 49}
